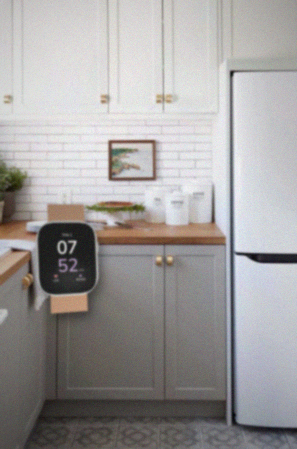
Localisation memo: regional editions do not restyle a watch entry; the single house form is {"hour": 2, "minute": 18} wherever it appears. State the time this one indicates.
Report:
{"hour": 7, "minute": 52}
